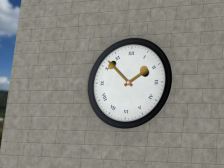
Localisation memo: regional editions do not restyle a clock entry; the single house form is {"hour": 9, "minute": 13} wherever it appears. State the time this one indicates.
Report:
{"hour": 1, "minute": 52}
